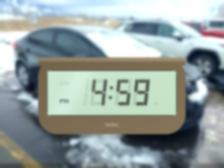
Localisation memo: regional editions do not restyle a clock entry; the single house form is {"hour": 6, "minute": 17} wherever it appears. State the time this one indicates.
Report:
{"hour": 4, "minute": 59}
